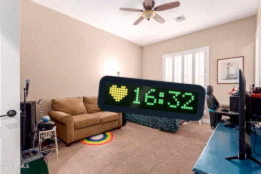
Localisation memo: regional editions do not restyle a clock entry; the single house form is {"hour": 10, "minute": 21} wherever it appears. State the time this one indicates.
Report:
{"hour": 16, "minute": 32}
